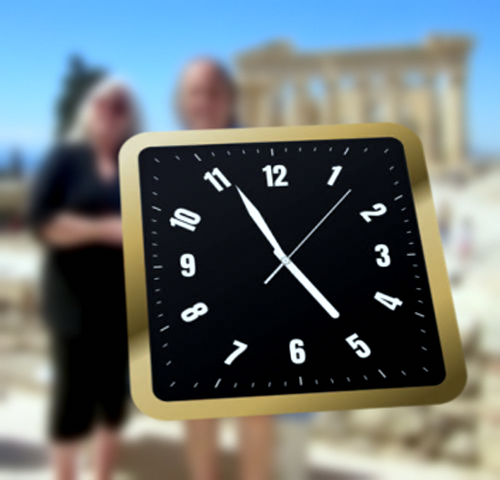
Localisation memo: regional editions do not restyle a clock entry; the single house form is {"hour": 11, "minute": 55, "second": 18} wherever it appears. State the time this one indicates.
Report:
{"hour": 4, "minute": 56, "second": 7}
